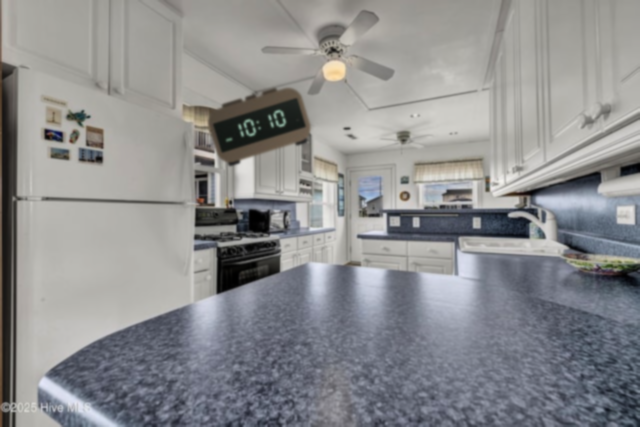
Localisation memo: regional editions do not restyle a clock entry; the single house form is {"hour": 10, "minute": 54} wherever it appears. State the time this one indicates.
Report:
{"hour": 10, "minute": 10}
